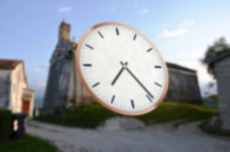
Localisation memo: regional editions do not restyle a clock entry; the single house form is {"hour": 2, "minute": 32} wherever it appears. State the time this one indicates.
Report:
{"hour": 7, "minute": 24}
